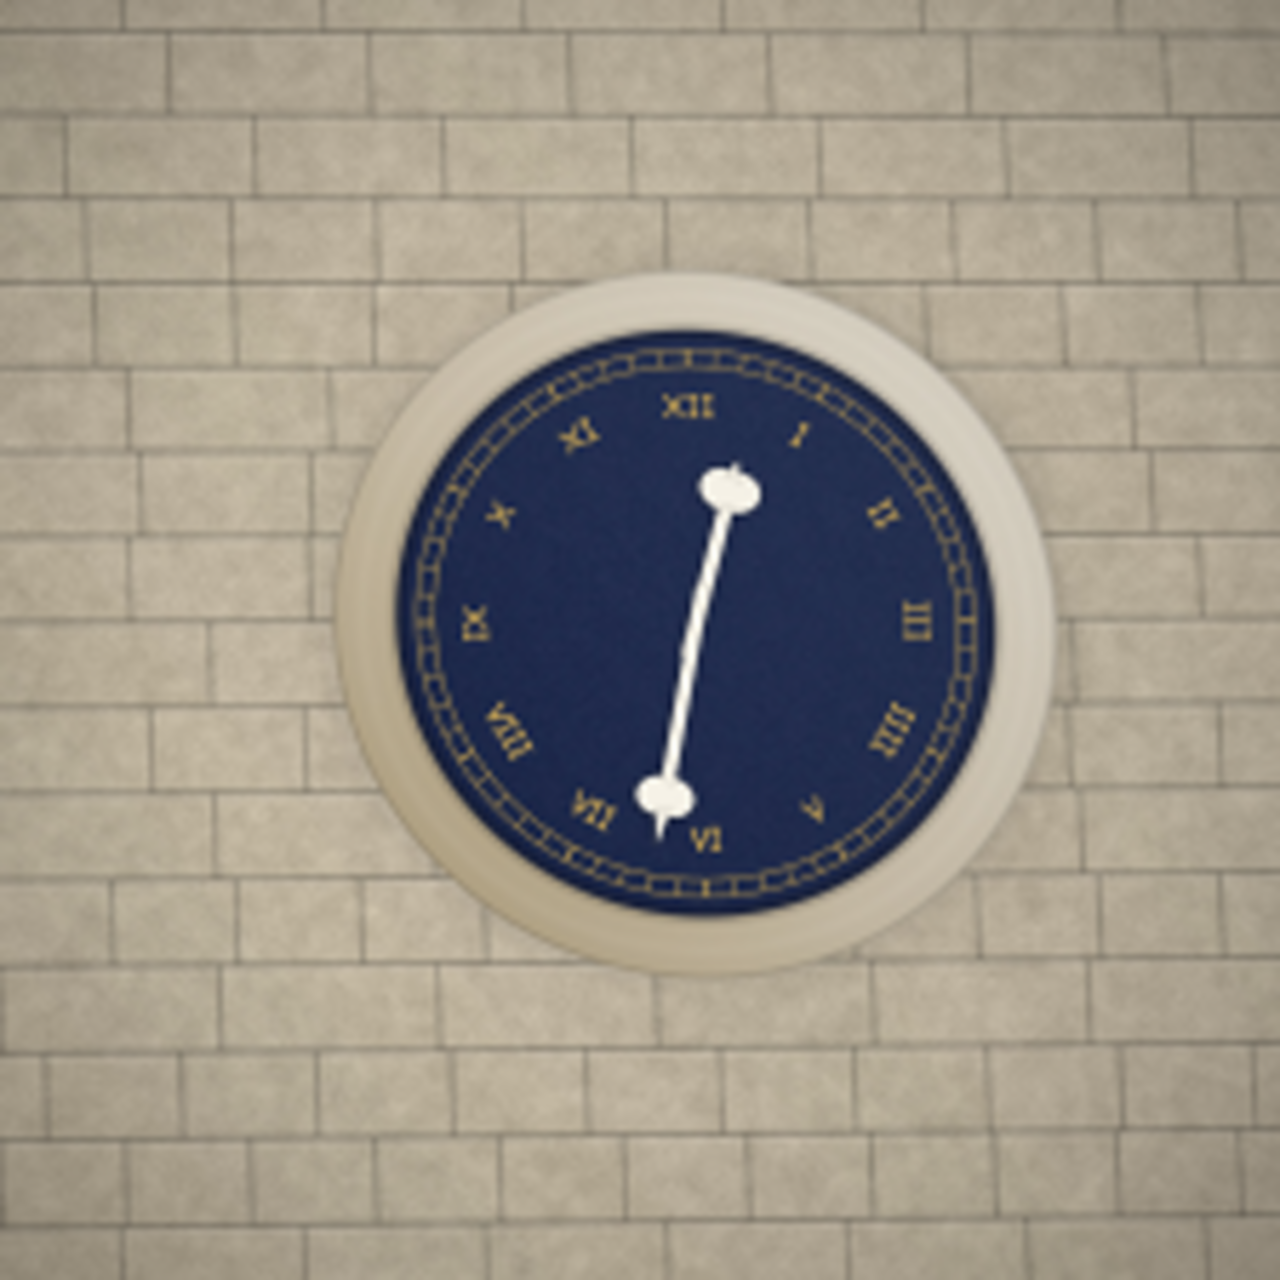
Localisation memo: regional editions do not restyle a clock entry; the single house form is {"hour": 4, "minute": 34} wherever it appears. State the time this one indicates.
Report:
{"hour": 12, "minute": 32}
